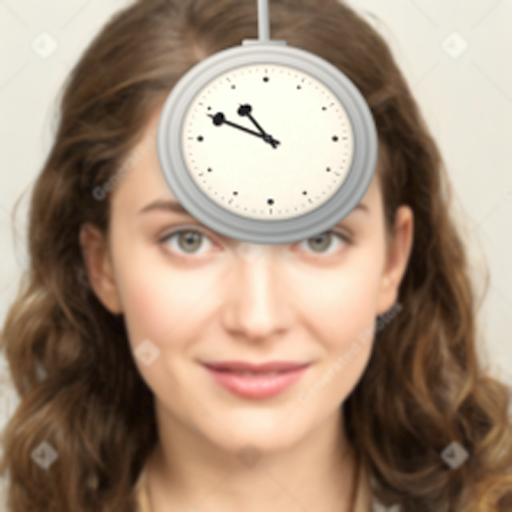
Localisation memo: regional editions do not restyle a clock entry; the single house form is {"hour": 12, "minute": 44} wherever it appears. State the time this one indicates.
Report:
{"hour": 10, "minute": 49}
